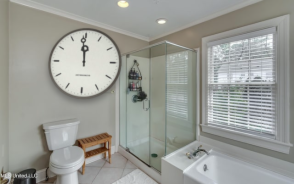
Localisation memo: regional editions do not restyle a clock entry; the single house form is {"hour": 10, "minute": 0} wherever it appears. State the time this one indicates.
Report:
{"hour": 11, "minute": 59}
